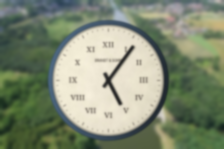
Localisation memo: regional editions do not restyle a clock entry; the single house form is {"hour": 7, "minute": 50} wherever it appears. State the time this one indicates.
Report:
{"hour": 5, "minute": 6}
